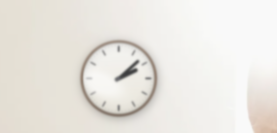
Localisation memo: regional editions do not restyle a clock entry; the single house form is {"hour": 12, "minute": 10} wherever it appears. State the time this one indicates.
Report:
{"hour": 2, "minute": 8}
